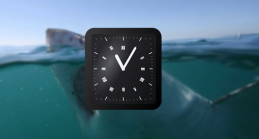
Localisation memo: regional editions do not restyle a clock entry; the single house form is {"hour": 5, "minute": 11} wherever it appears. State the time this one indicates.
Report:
{"hour": 11, "minute": 5}
